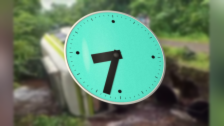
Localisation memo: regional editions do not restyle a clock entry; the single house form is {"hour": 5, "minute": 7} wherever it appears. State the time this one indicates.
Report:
{"hour": 8, "minute": 33}
